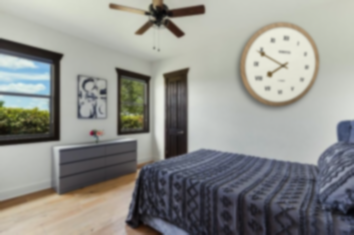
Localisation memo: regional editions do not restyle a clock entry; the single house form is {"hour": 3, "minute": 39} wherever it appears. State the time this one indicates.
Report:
{"hour": 7, "minute": 49}
